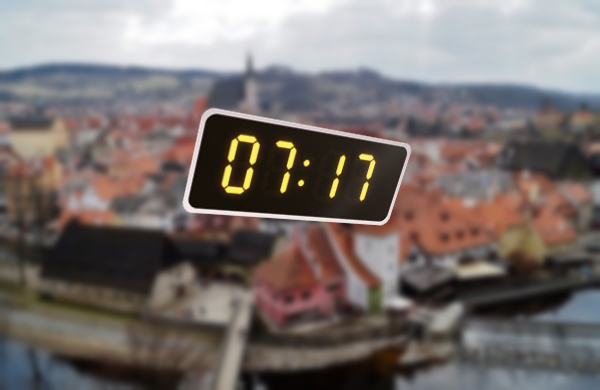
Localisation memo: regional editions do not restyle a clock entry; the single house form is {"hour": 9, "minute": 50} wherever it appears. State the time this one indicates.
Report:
{"hour": 7, "minute": 17}
